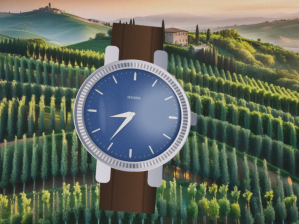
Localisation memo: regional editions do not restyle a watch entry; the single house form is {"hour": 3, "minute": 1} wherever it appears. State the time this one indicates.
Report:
{"hour": 8, "minute": 36}
